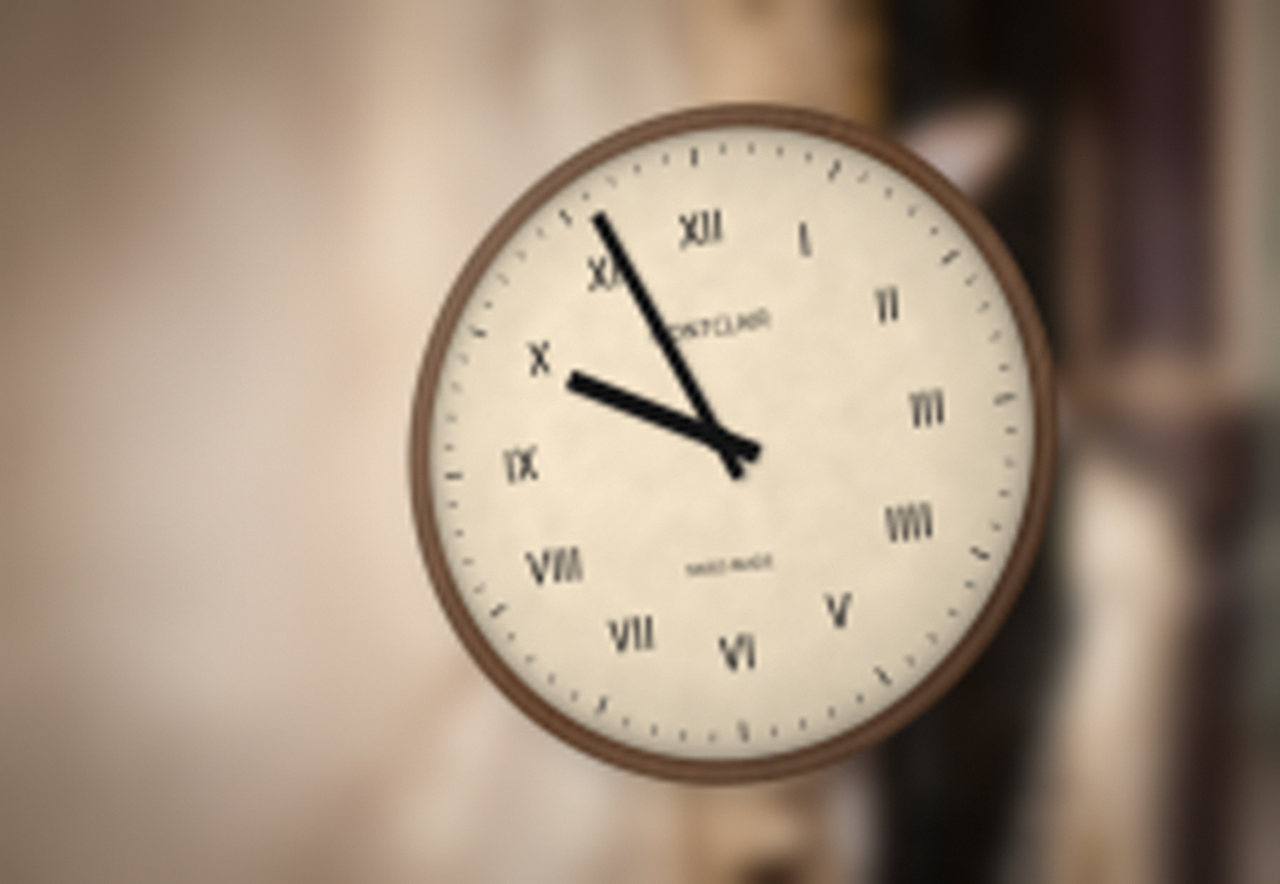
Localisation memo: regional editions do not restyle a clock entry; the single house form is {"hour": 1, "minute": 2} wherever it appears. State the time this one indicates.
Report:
{"hour": 9, "minute": 56}
